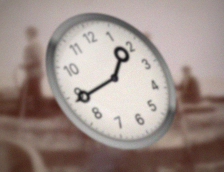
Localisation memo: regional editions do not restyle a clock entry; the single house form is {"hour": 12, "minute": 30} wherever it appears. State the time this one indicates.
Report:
{"hour": 1, "minute": 44}
